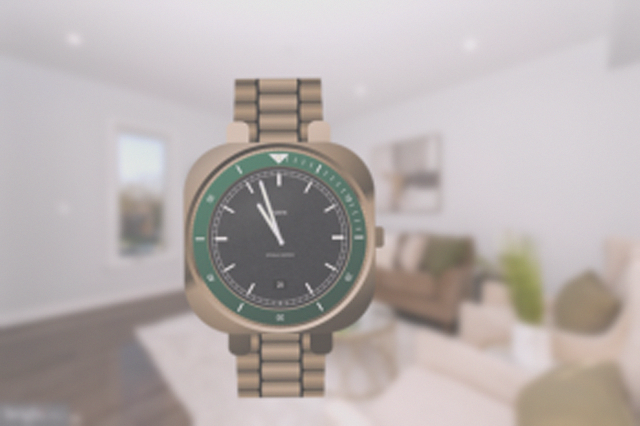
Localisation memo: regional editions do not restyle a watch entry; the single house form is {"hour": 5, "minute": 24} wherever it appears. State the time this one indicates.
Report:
{"hour": 10, "minute": 57}
